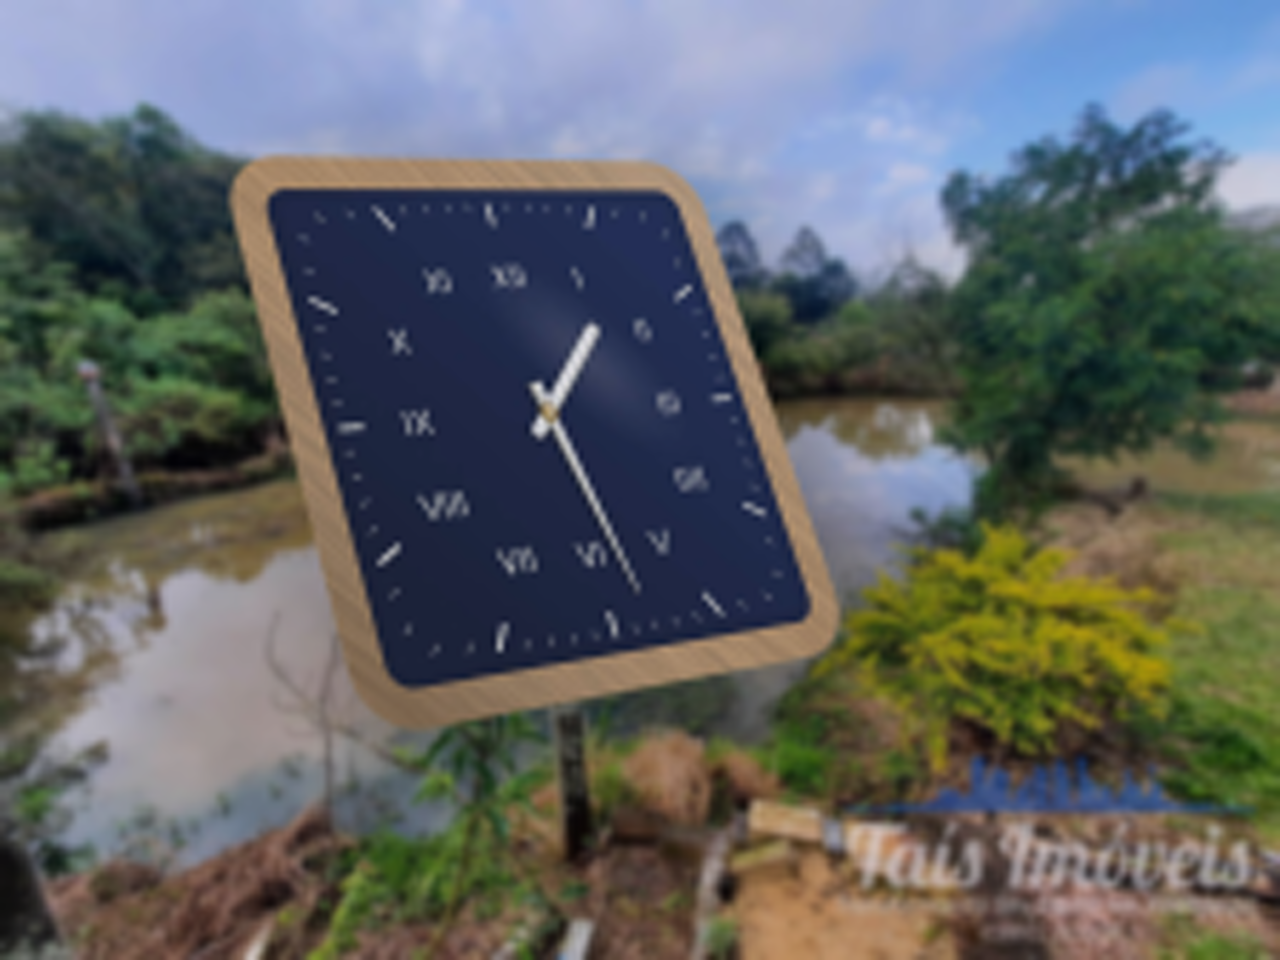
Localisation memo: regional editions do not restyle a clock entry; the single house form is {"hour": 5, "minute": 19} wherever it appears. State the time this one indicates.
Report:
{"hour": 1, "minute": 28}
